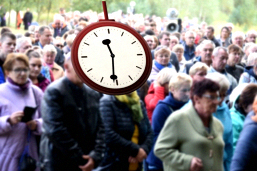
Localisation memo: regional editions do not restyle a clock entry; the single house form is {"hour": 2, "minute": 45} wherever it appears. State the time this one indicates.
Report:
{"hour": 11, "minute": 31}
